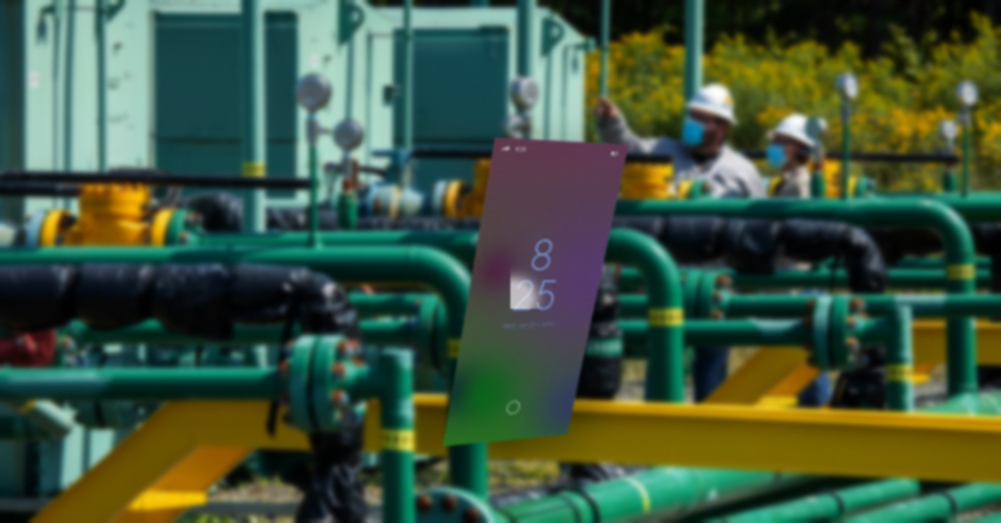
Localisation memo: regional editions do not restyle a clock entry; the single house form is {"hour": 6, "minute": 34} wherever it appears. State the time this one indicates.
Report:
{"hour": 8, "minute": 25}
